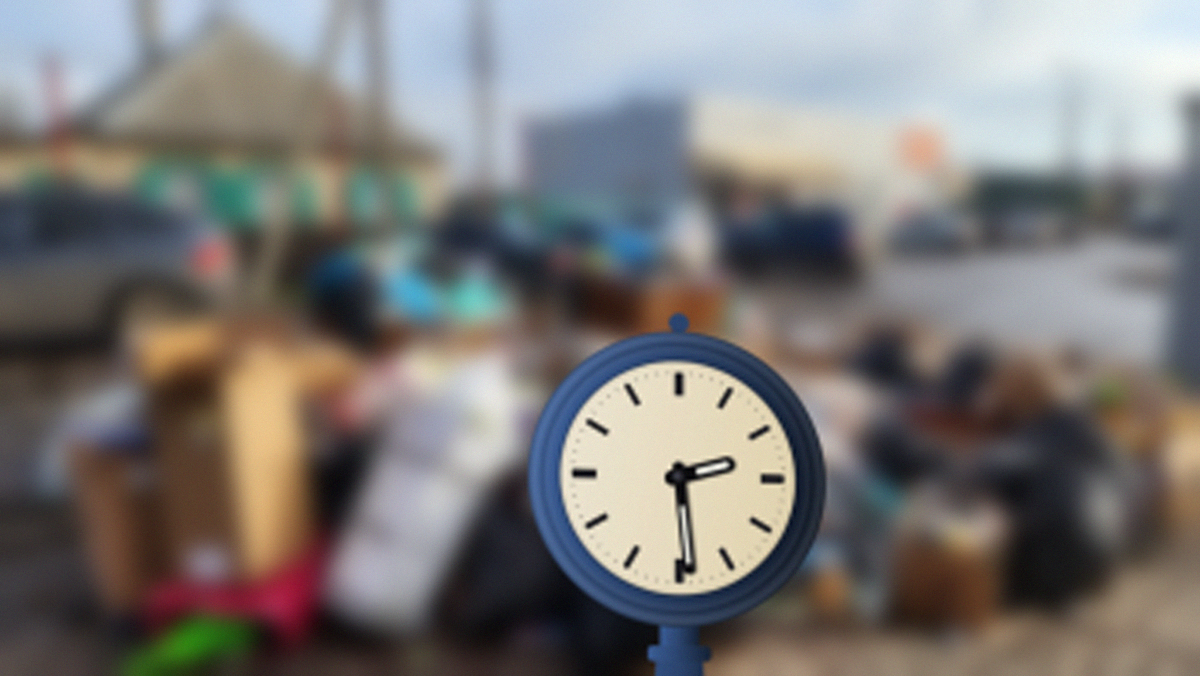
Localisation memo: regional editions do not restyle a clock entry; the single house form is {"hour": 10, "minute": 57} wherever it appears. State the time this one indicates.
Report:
{"hour": 2, "minute": 29}
